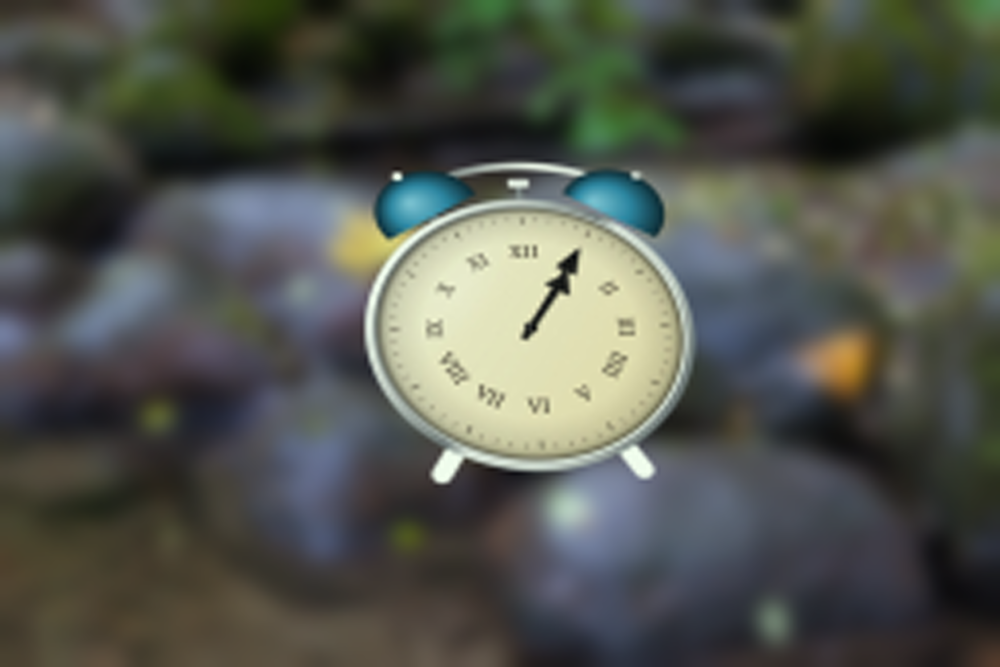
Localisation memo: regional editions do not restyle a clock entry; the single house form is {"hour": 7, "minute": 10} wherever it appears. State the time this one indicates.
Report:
{"hour": 1, "minute": 5}
